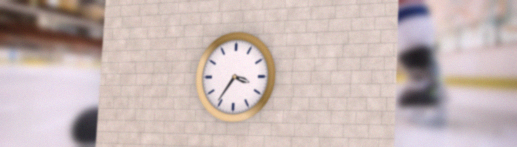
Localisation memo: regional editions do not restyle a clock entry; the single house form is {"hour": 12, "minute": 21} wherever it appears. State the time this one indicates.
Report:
{"hour": 3, "minute": 36}
